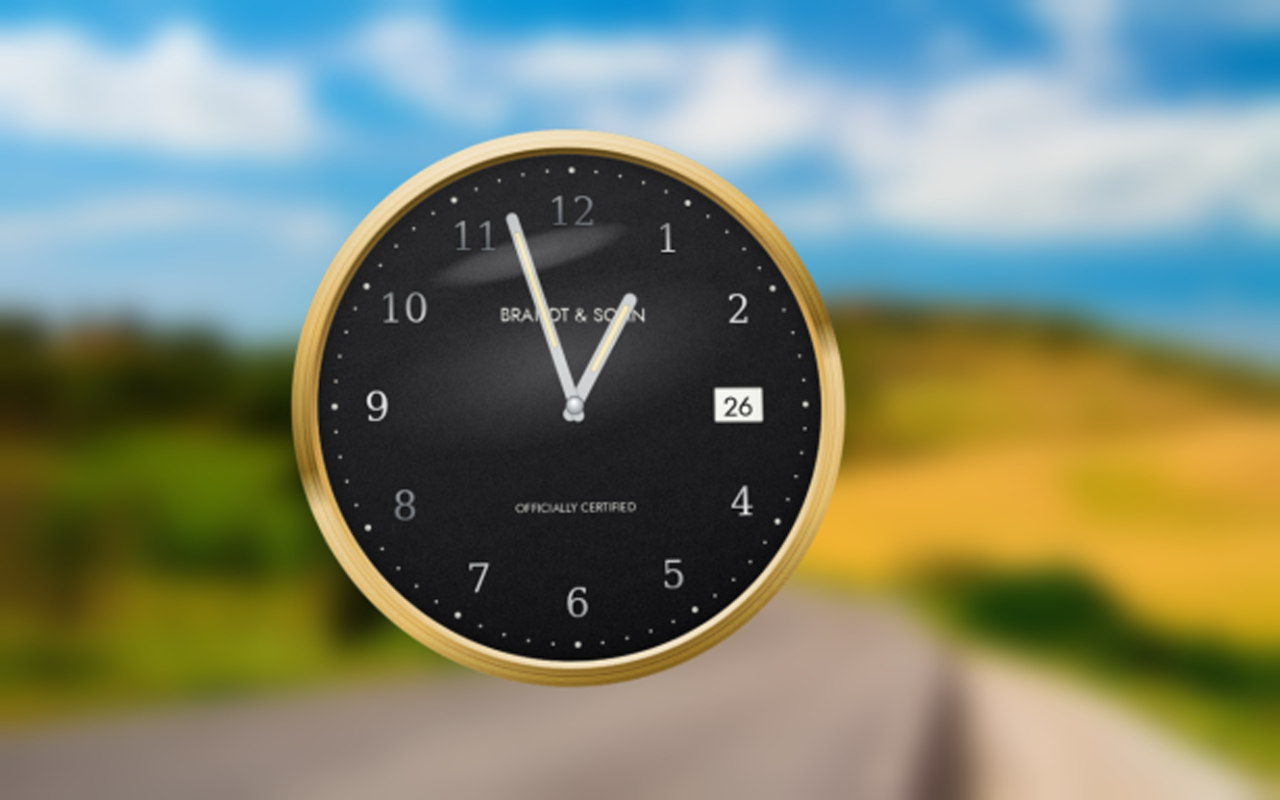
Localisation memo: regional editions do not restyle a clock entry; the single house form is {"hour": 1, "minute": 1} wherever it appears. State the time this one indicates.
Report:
{"hour": 12, "minute": 57}
